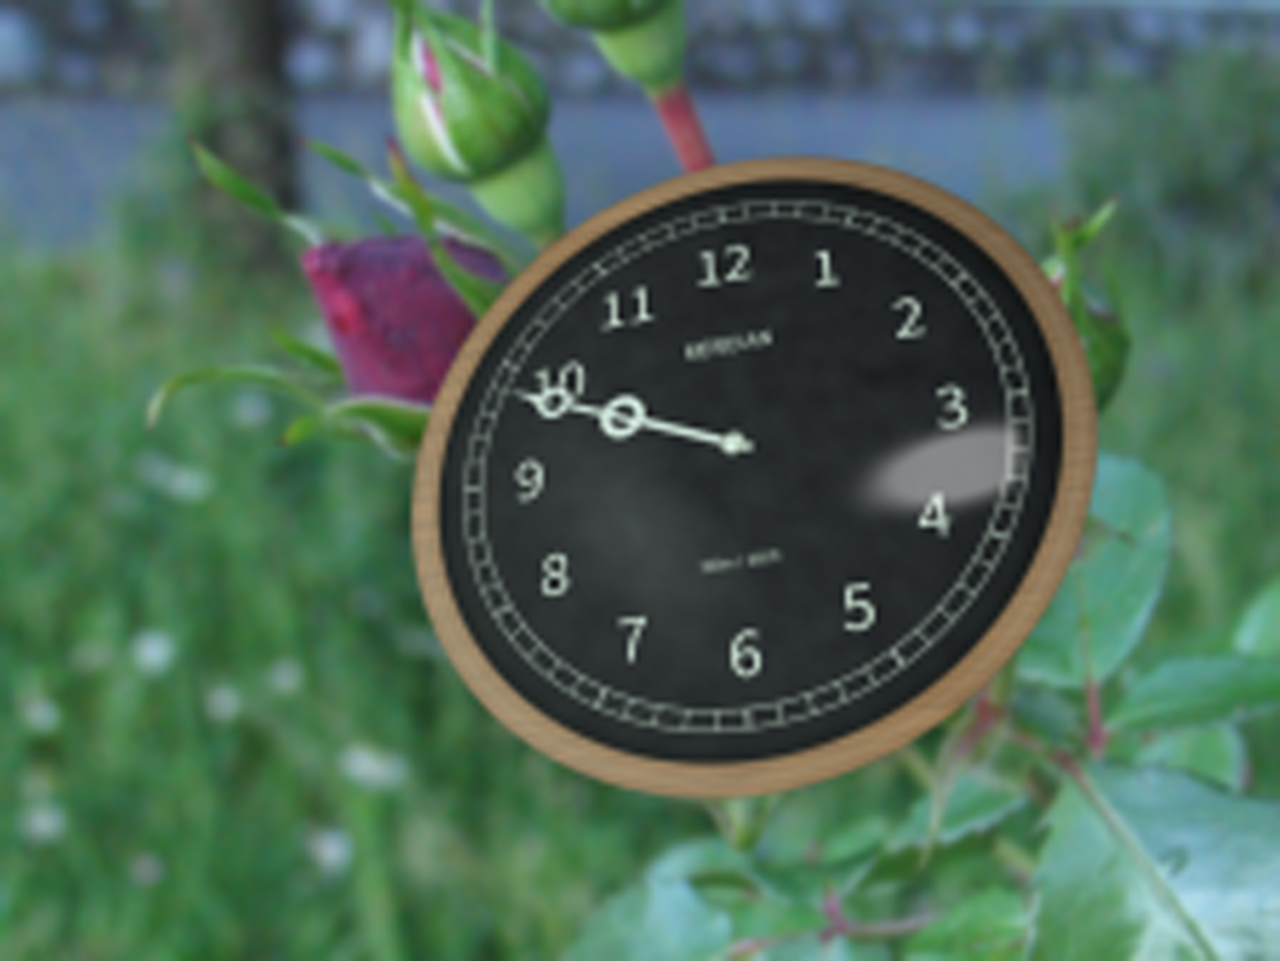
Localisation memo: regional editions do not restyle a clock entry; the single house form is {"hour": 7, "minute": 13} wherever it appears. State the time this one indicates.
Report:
{"hour": 9, "minute": 49}
